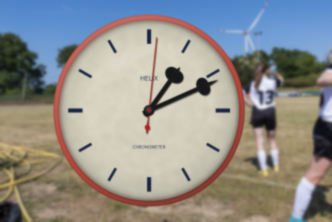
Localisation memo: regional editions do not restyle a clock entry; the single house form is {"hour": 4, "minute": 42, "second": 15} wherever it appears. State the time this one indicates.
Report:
{"hour": 1, "minute": 11, "second": 1}
